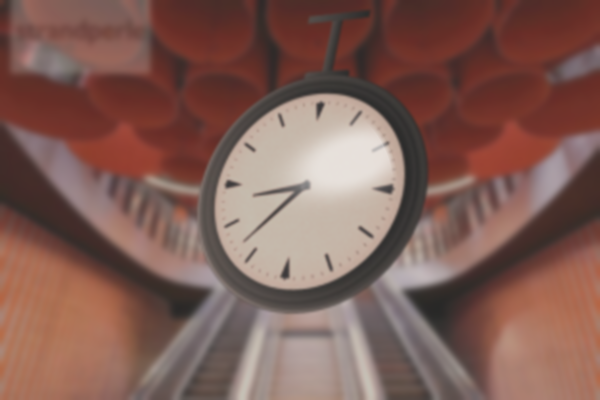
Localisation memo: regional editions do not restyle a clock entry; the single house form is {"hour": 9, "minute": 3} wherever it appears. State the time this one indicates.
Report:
{"hour": 8, "minute": 37}
